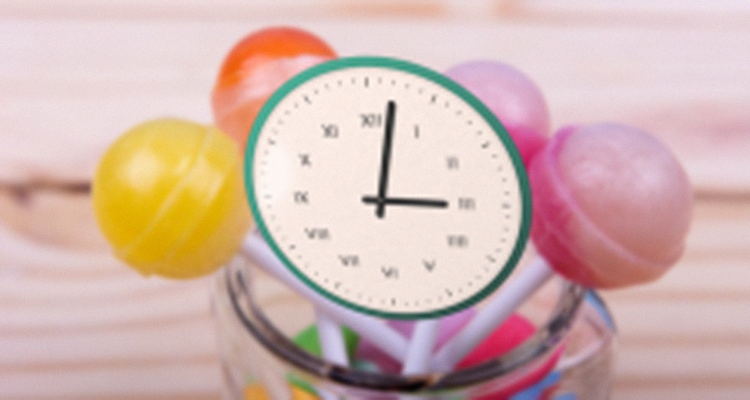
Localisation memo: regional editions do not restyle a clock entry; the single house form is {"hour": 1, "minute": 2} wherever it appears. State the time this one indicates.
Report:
{"hour": 3, "minute": 2}
